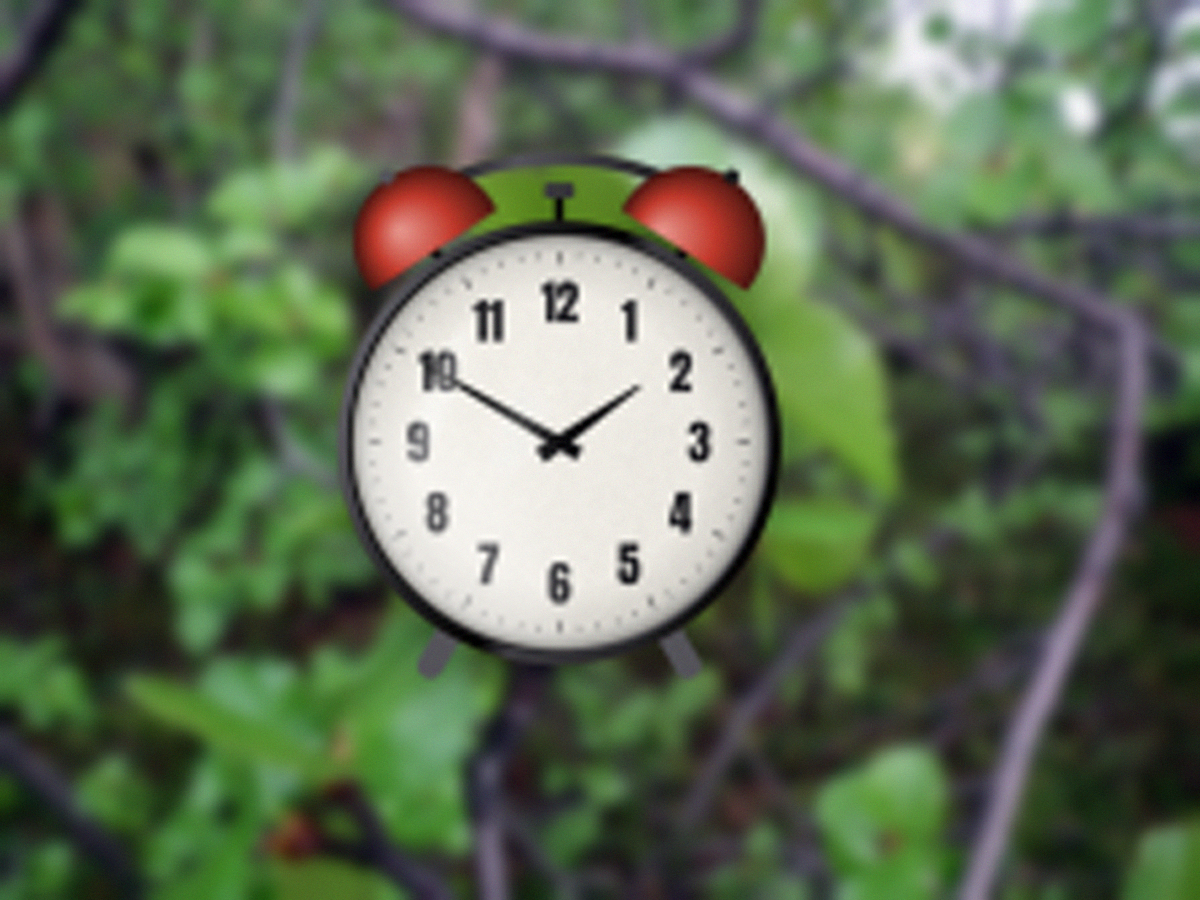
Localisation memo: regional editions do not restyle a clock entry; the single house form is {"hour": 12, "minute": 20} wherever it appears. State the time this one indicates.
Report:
{"hour": 1, "minute": 50}
